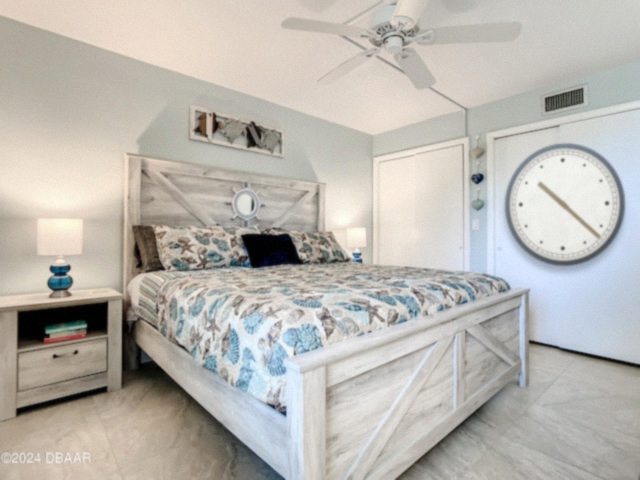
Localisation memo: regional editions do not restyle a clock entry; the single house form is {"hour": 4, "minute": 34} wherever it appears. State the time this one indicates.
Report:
{"hour": 10, "minute": 22}
